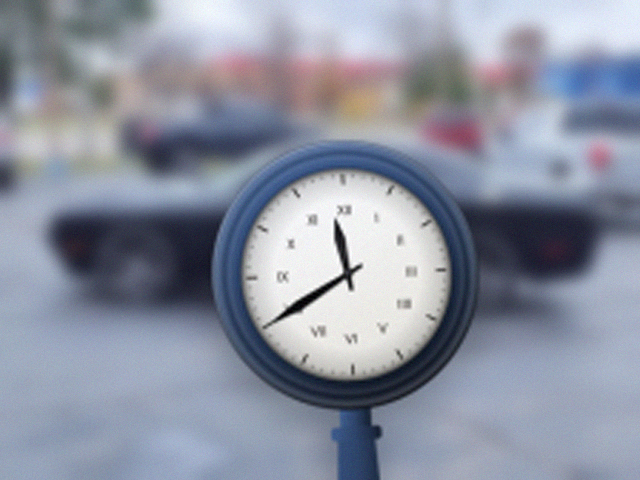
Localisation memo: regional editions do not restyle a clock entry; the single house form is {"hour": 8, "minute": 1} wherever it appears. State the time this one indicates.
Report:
{"hour": 11, "minute": 40}
